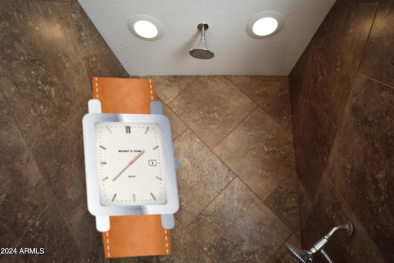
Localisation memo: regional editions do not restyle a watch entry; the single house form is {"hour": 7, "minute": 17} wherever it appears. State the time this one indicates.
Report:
{"hour": 1, "minute": 38}
